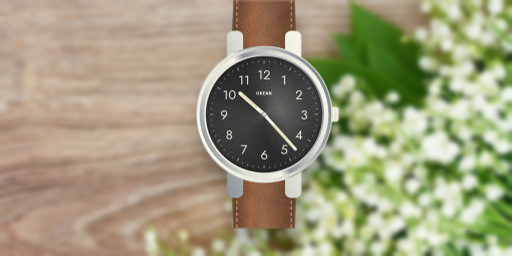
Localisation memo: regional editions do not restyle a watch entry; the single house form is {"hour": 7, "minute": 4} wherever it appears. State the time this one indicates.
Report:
{"hour": 10, "minute": 23}
